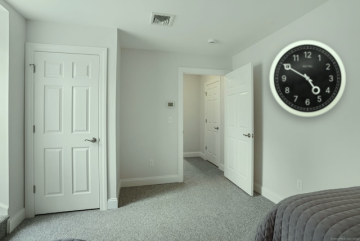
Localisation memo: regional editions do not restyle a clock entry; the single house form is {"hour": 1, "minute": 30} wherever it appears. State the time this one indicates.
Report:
{"hour": 4, "minute": 50}
